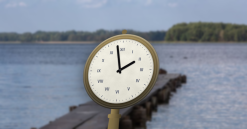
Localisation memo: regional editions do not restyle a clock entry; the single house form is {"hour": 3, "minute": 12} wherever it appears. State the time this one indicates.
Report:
{"hour": 1, "minute": 58}
